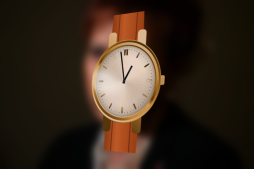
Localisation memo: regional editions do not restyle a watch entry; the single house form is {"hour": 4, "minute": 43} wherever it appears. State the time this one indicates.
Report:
{"hour": 12, "minute": 58}
